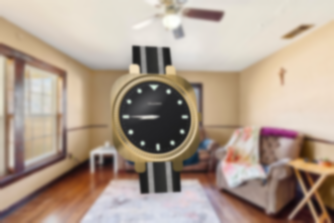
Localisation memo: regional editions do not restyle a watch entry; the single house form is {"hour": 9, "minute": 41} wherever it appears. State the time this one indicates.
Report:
{"hour": 8, "minute": 45}
